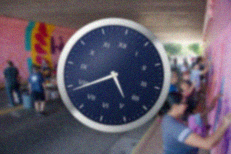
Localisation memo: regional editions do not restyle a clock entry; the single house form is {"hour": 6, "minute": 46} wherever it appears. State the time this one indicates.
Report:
{"hour": 4, "minute": 39}
